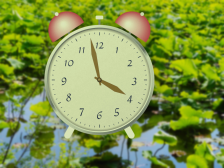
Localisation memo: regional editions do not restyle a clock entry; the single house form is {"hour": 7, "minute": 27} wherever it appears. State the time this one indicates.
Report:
{"hour": 3, "minute": 58}
